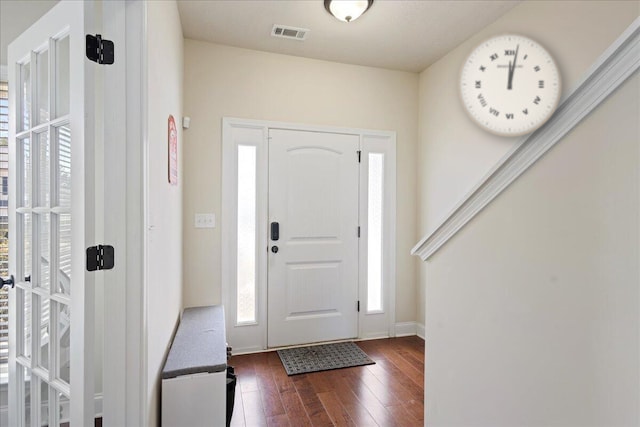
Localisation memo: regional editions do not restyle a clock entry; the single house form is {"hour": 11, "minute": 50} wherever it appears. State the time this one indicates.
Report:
{"hour": 12, "minute": 2}
